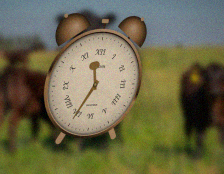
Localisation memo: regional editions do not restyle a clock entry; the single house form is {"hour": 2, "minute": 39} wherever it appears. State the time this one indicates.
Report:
{"hour": 11, "minute": 35}
